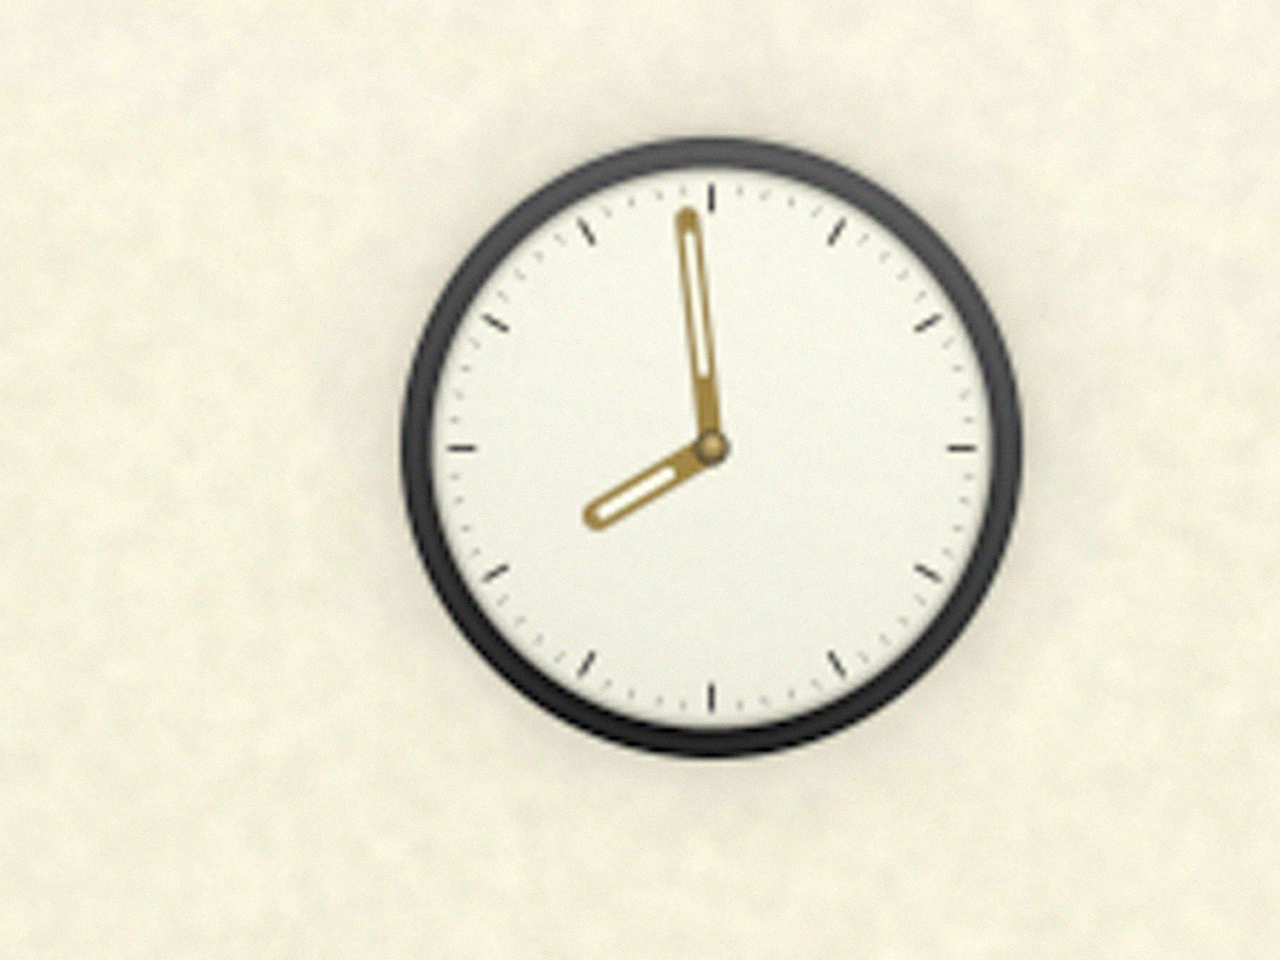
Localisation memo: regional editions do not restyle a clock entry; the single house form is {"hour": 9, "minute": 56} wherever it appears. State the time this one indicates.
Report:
{"hour": 7, "minute": 59}
